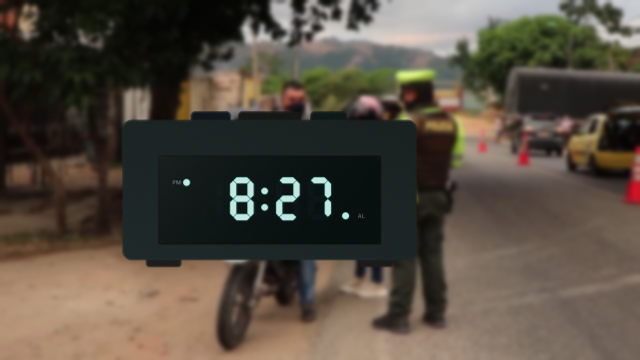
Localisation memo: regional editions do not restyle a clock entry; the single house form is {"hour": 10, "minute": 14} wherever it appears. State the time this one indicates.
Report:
{"hour": 8, "minute": 27}
